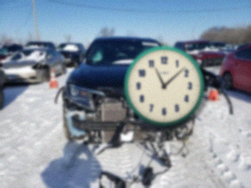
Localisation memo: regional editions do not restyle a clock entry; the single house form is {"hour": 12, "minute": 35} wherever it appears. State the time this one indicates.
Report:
{"hour": 11, "minute": 8}
